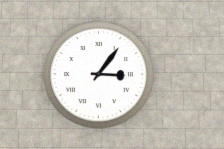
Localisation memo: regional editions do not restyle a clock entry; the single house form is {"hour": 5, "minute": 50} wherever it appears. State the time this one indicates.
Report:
{"hour": 3, "minute": 6}
